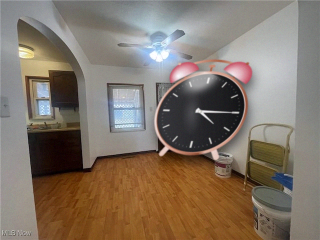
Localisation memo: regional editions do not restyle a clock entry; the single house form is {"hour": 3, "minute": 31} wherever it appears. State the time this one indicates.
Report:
{"hour": 4, "minute": 15}
